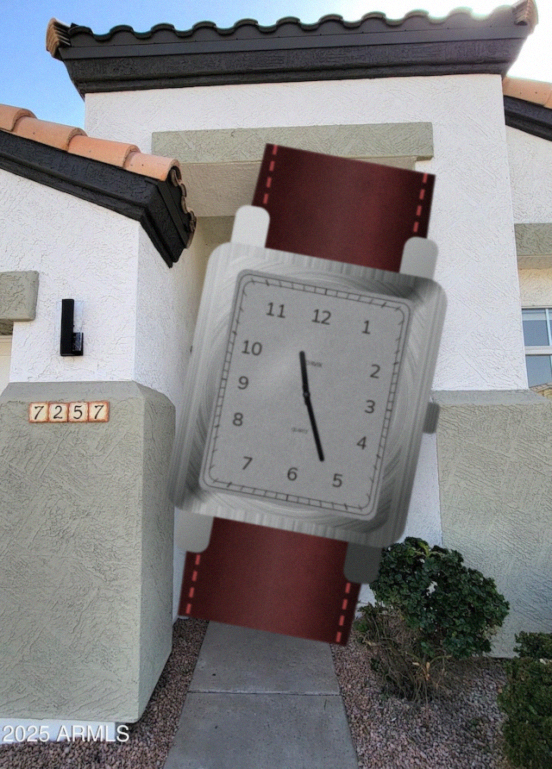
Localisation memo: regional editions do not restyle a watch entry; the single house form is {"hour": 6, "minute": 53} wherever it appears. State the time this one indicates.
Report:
{"hour": 11, "minute": 26}
